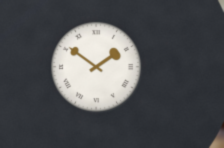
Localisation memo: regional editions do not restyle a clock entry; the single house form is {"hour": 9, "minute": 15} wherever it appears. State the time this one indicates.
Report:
{"hour": 1, "minute": 51}
